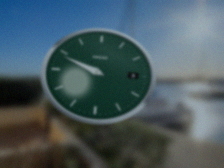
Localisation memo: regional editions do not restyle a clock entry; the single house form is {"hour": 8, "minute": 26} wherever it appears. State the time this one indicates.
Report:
{"hour": 9, "minute": 49}
